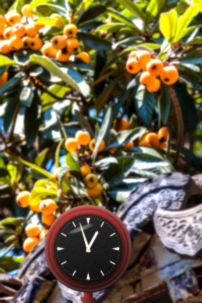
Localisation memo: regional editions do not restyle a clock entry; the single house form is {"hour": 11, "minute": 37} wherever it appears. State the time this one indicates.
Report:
{"hour": 12, "minute": 57}
